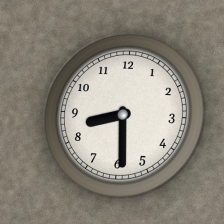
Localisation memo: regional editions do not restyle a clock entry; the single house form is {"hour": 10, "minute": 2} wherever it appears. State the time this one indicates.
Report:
{"hour": 8, "minute": 29}
